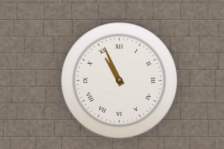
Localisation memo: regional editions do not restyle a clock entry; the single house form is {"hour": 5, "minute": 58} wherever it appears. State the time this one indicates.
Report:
{"hour": 10, "minute": 56}
